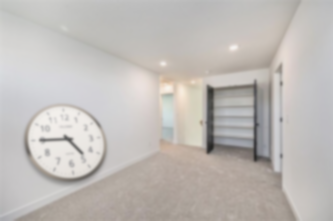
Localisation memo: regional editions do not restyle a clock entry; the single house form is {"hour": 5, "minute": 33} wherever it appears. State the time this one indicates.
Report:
{"hour": 4, "minute": 45}
